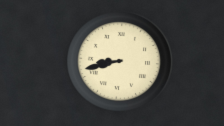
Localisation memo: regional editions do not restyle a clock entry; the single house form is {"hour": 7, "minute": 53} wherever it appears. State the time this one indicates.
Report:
{"hour": 8, "minute": 42}
